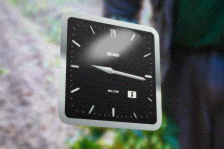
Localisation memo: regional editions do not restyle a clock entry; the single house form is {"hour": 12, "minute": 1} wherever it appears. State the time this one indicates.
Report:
{"hour": 9, "minute": 16}
